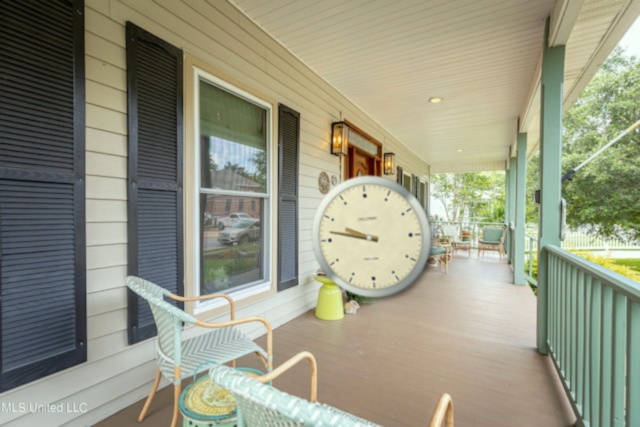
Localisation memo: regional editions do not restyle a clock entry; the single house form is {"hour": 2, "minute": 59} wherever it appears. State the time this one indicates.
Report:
{"hour": 9, "minute": 47}
